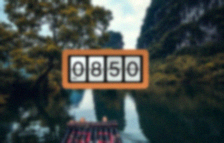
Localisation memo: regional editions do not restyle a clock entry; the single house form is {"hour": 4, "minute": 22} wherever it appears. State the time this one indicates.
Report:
{"hour": 8, "minute": 50}
